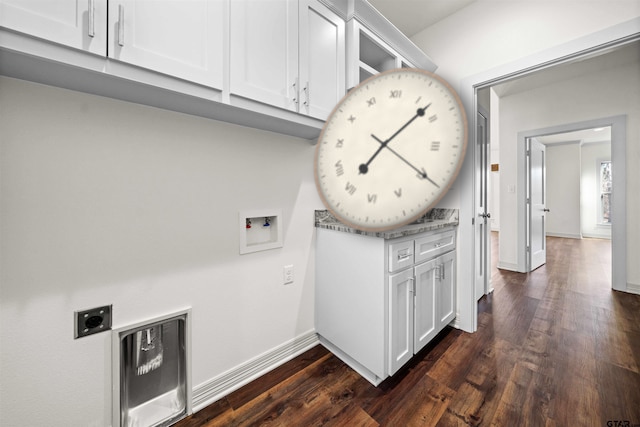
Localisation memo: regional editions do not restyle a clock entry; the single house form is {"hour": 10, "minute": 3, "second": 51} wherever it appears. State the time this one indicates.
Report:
{"hour": 7, "minute": 7, "second": 20}
